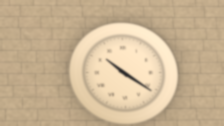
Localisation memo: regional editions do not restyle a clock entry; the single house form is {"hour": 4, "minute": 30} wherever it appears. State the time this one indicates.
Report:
{"hour": 10, "minute": 21}
